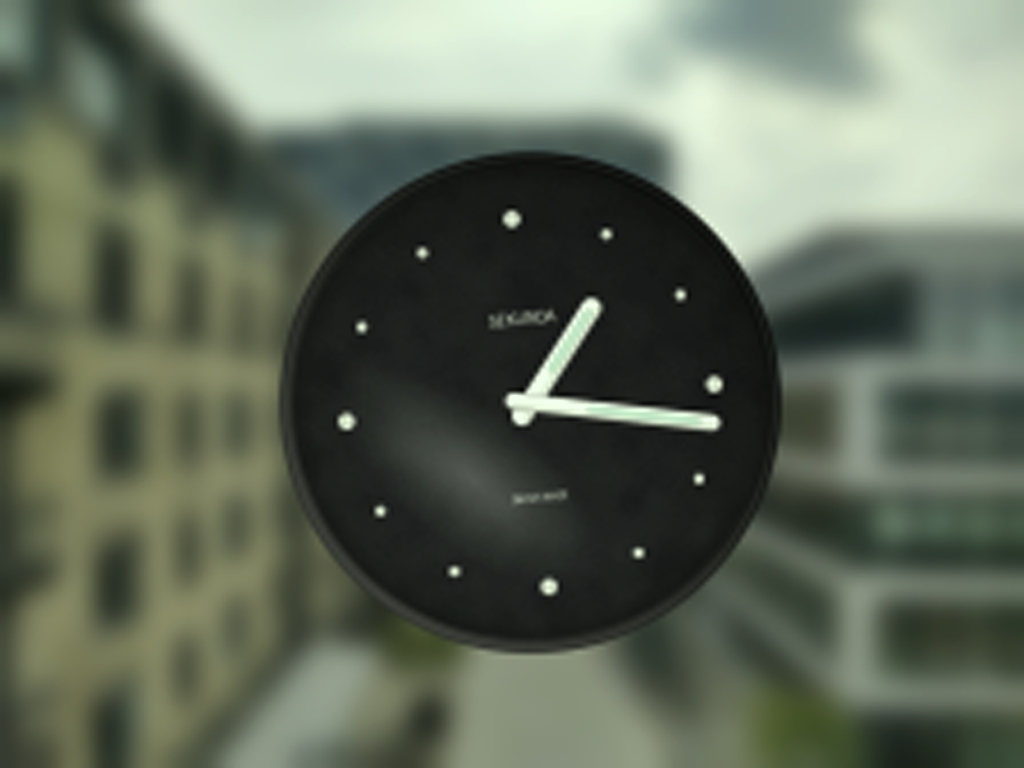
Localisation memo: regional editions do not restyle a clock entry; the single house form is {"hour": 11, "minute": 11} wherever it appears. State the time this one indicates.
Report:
{"hour": 1, "minute": 17}
